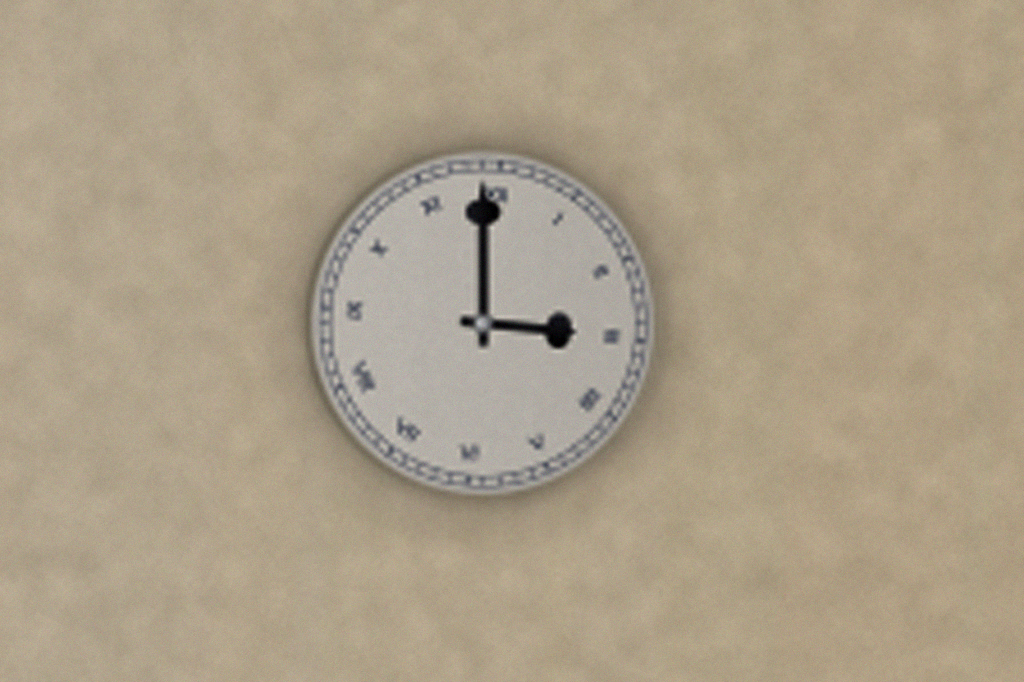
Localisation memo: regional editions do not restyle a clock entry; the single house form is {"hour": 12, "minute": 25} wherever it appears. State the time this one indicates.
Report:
{"hour": 2, "minute": 59}
